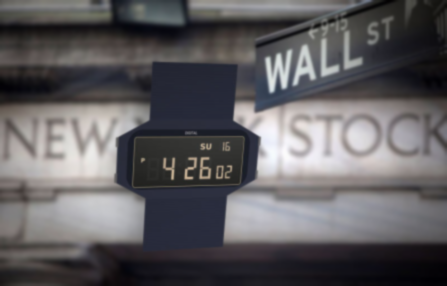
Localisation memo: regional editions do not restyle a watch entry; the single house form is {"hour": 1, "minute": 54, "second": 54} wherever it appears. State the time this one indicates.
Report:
{"hour": 4, "minute": 26, "second": 2}
